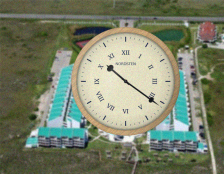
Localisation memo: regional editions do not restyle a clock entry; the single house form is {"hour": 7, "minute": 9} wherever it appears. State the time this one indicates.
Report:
{"hour": 10, "minute": 21}
